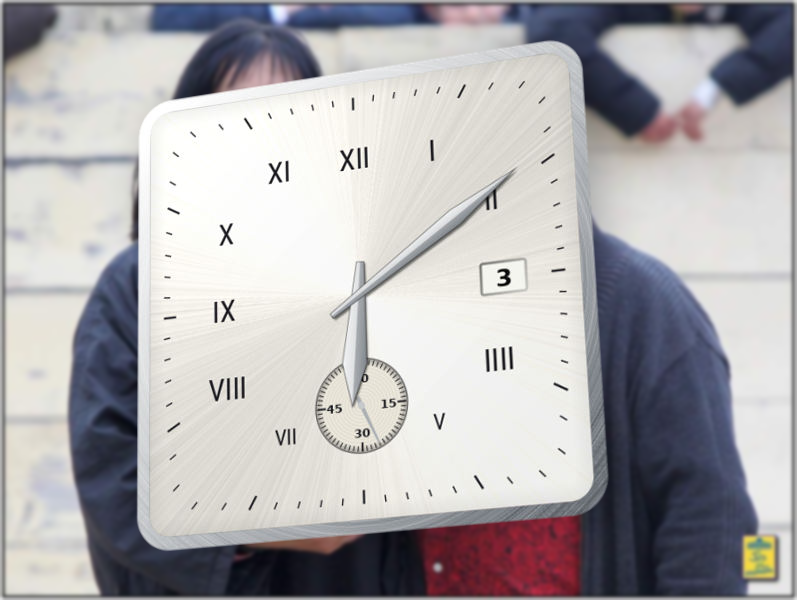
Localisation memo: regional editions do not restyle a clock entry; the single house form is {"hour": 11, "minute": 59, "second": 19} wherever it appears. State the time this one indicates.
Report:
{"hour": 6, "minute": 9, "second": 26}
